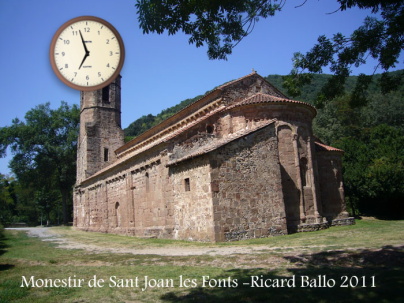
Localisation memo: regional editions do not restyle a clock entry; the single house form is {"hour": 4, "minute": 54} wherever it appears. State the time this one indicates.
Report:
{"hour": 6, "minute": 57}
